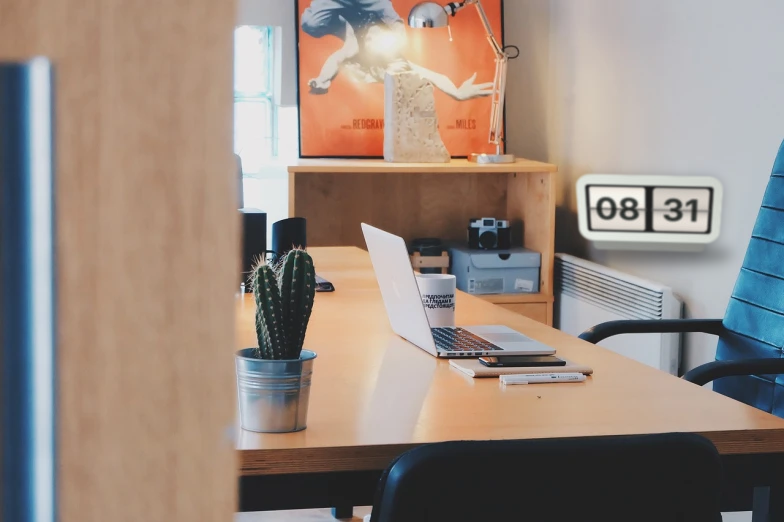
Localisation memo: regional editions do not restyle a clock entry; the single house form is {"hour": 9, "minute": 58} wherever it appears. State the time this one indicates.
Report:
{"hour": 8, "minute": 31}
